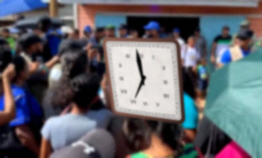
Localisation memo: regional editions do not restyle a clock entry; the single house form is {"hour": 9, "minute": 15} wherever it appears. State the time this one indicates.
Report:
{"hour": 6, "minute": 59}
